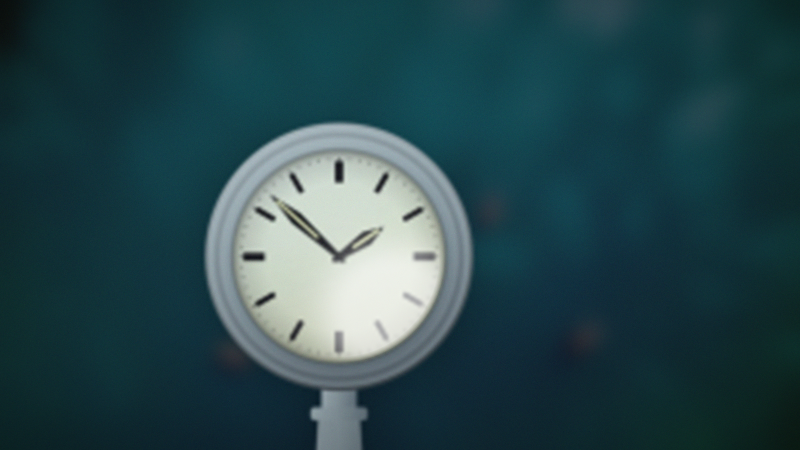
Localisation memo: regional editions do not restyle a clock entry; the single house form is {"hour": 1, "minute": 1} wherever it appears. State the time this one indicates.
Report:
{"hour": 1, "minute": 52}
